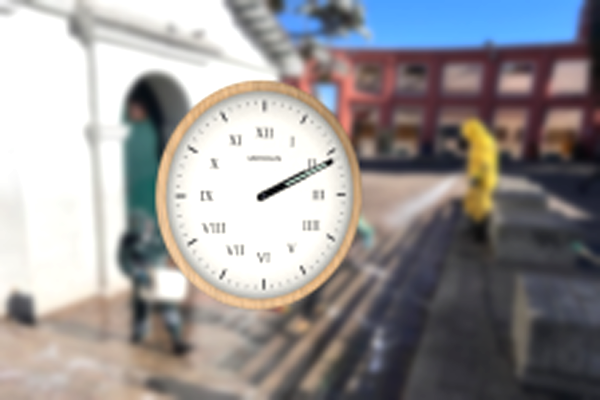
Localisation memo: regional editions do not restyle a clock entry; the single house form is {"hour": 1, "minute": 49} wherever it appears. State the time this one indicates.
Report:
{"hour": 2, "minute": 11}
